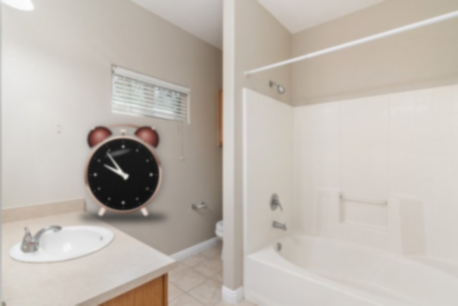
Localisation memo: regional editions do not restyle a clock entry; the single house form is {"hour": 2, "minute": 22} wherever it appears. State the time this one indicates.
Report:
{"hour": 9, "minute": 54}
